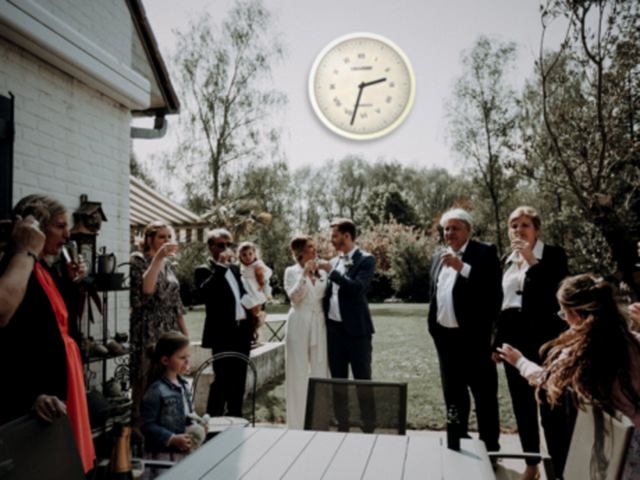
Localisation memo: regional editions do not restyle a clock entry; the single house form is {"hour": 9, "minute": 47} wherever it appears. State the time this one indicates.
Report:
{"hour": 2, "minute": 33}
